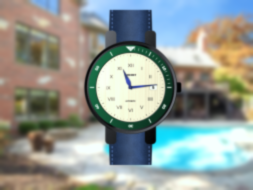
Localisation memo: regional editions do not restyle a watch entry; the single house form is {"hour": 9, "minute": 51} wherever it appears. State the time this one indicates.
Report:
{"hour": 11, "minute": 14}
